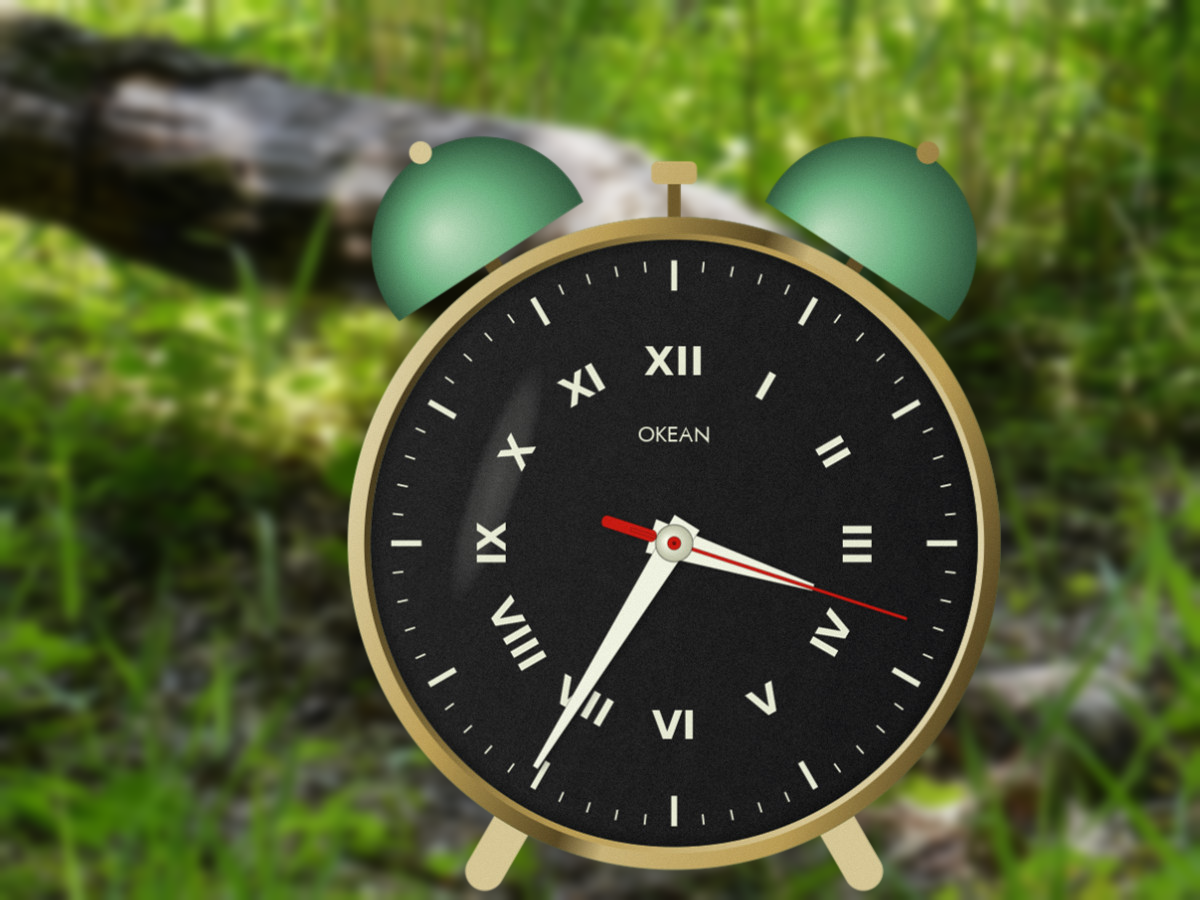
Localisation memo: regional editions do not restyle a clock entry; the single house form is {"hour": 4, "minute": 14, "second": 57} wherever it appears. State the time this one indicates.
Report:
{"hour": 3, "minute": 35, "second": 18}
